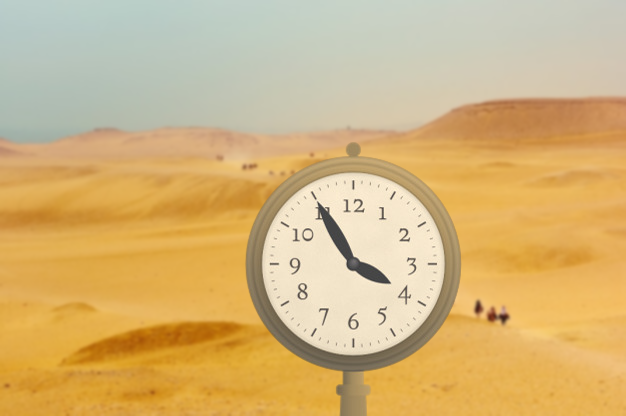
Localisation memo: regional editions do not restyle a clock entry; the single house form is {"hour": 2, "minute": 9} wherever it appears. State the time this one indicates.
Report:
{"hour": 3, "minute": 55}
